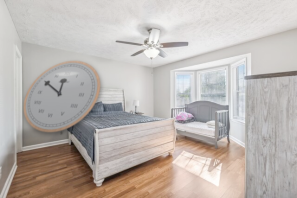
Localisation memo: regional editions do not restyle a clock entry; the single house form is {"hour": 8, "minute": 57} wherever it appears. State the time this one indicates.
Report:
{"hour": 11, "minute": 50}
